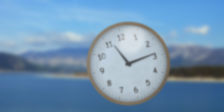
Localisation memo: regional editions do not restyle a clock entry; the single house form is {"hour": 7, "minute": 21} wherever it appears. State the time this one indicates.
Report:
{"hour": 11, "minute": 14}
